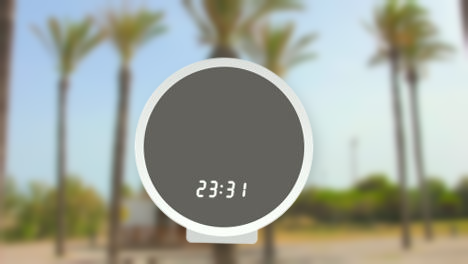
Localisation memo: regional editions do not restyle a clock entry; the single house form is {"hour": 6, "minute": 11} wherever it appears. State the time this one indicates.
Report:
{"hour": 23, "minute": 31}
